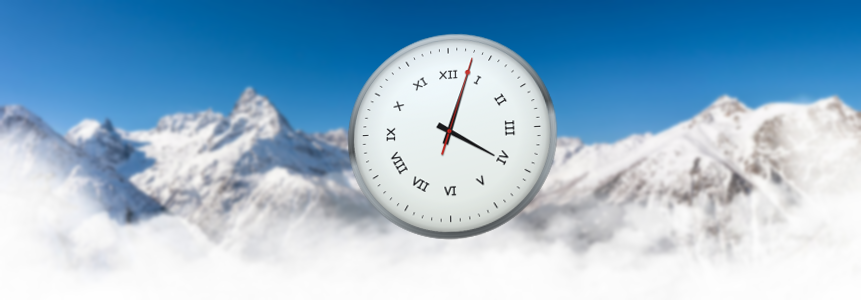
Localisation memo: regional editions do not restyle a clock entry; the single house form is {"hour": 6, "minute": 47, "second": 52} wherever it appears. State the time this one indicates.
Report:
{"hour": 4, "minute": 3, "second": 3}
